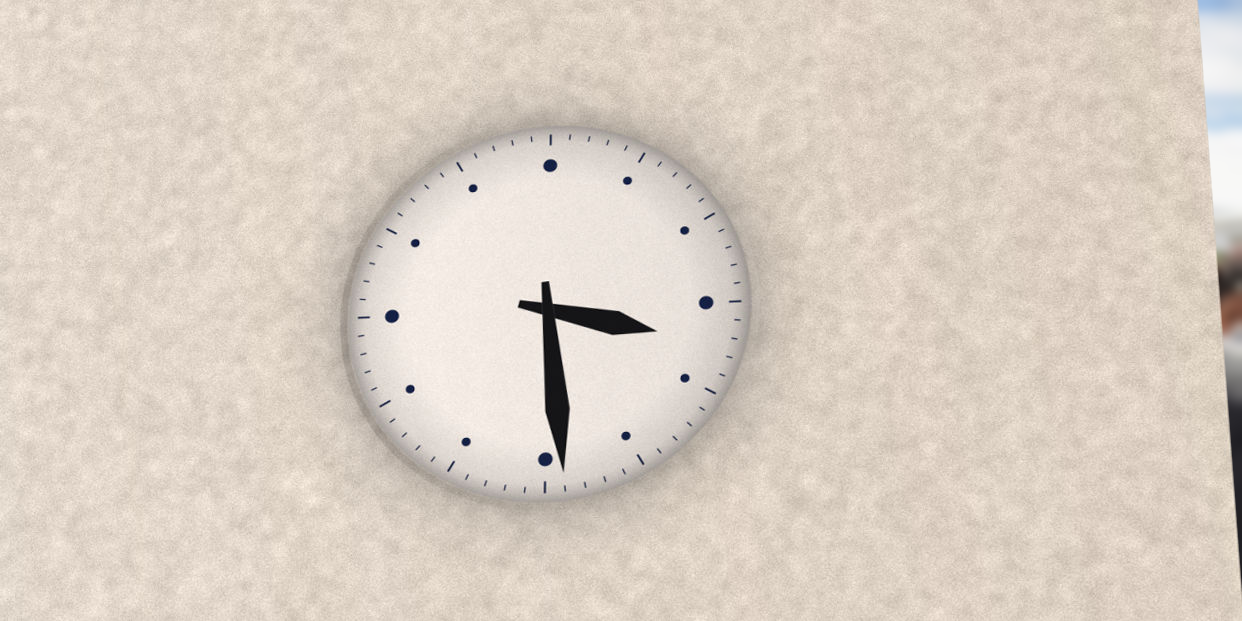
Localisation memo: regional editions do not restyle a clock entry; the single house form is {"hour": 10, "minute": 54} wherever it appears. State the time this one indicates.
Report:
{"hour": 3, "minute": 29}
